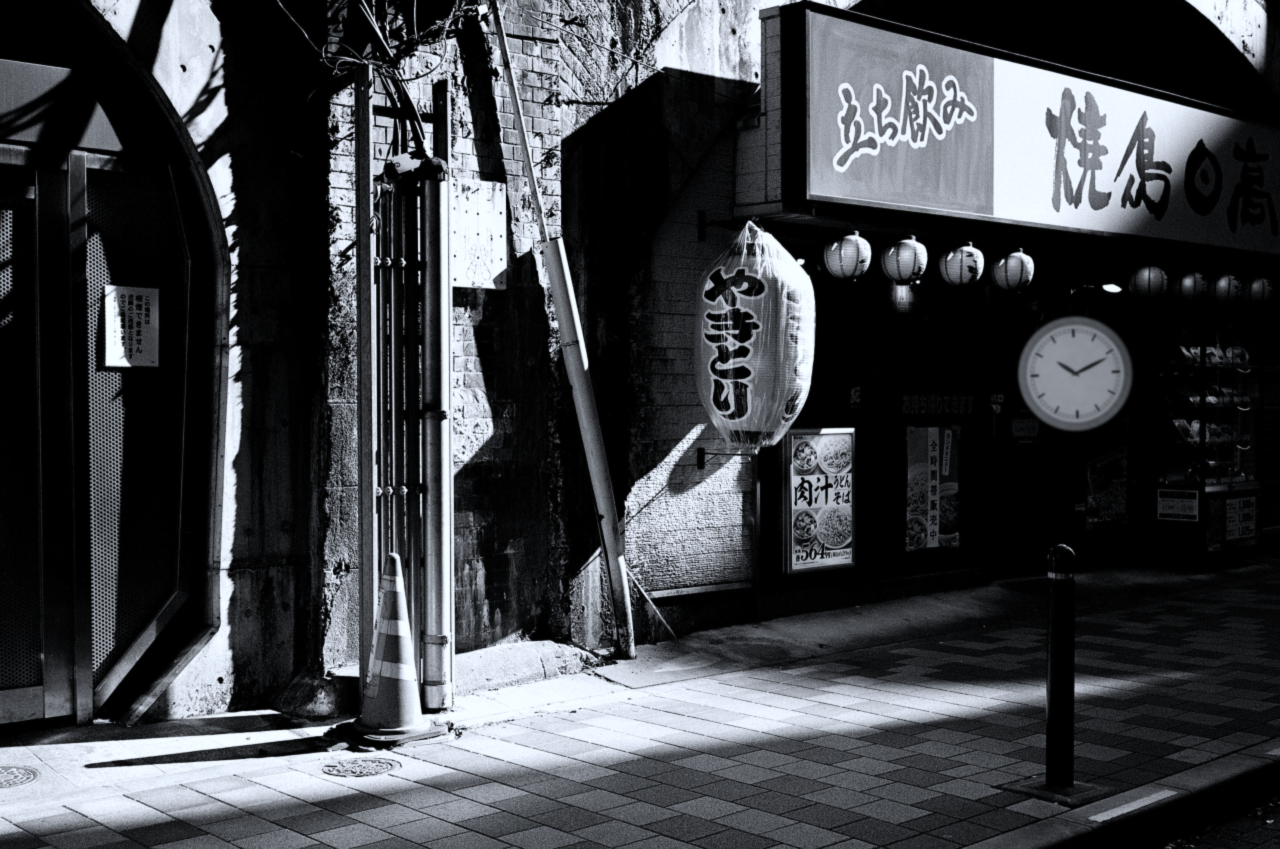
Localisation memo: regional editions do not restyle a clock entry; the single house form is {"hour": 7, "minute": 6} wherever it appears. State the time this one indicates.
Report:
{"hour": 10, "minute": 11}
